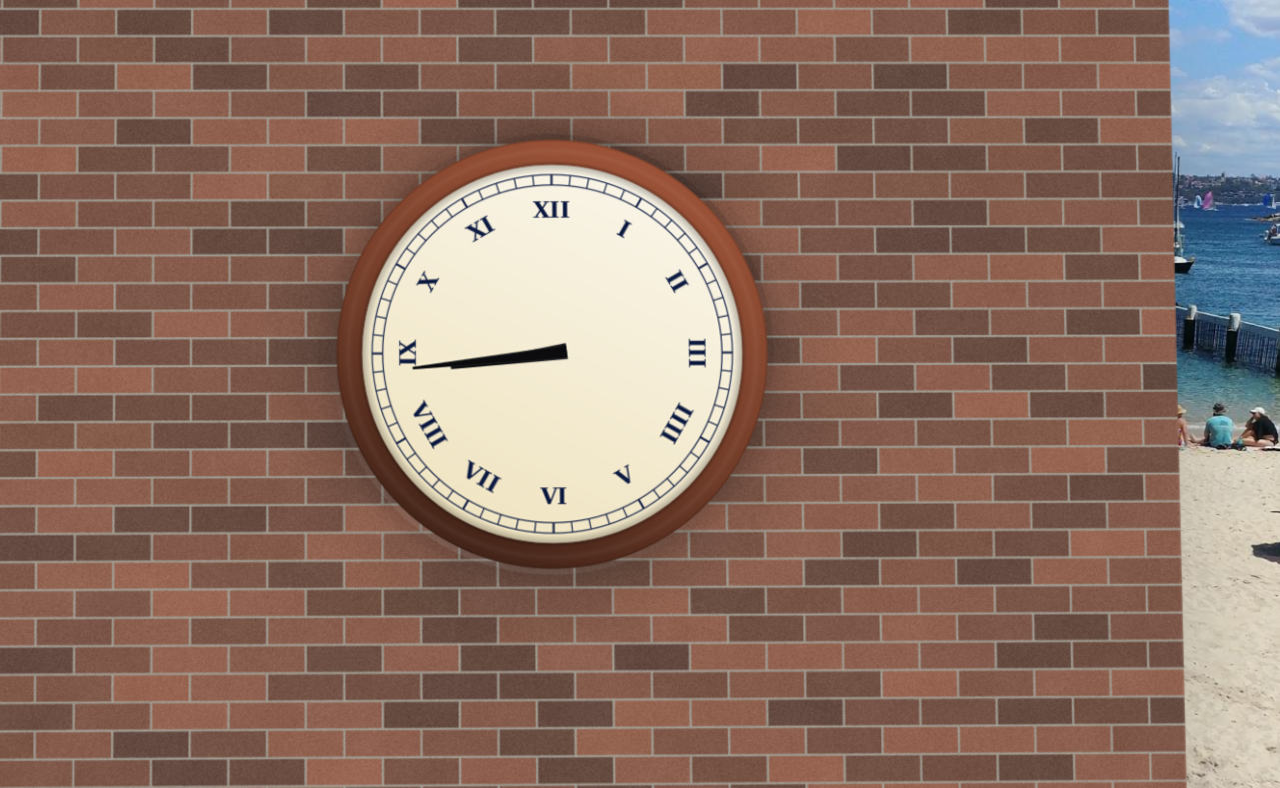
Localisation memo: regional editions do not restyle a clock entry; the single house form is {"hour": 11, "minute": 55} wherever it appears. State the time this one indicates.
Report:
{"hour": 8, "minute": 44}
